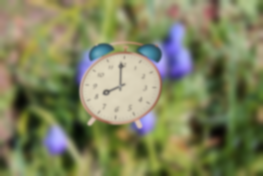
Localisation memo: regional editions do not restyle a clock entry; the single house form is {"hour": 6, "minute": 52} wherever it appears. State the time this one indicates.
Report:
{"hour": 7, "minute": 59}
